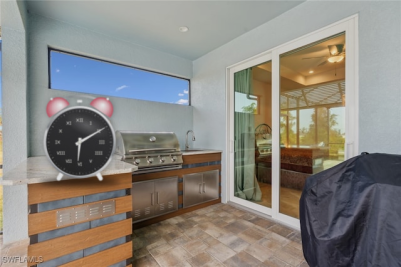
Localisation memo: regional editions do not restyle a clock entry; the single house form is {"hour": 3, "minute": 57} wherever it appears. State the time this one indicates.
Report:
{"hour": 6, "minute": 10}
